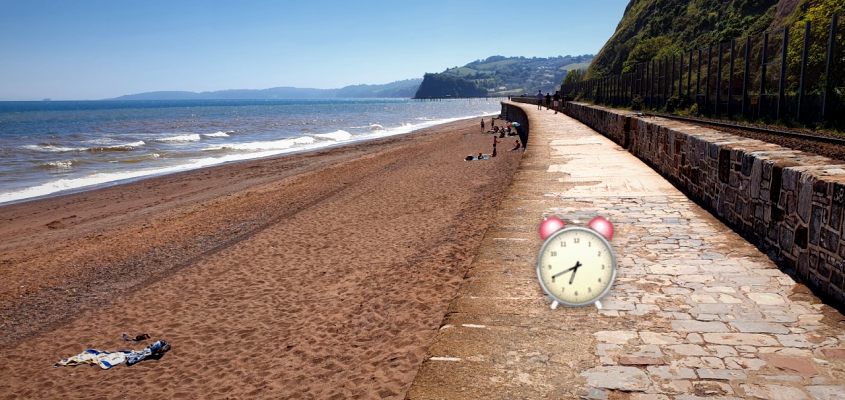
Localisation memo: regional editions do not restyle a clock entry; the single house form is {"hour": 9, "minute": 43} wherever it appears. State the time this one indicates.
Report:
{"hour": 6, "minute": 41}
